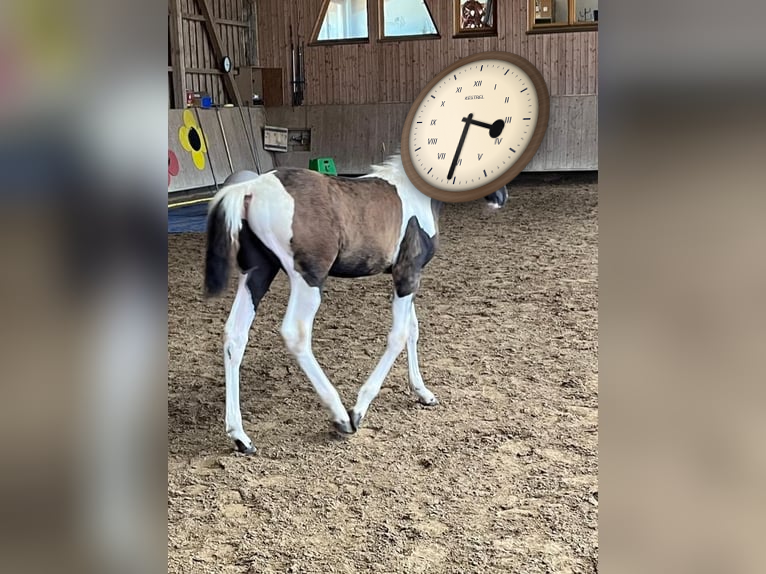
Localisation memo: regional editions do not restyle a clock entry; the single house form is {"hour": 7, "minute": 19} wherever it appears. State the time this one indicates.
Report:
{"hour": 3, "minute": 31}
